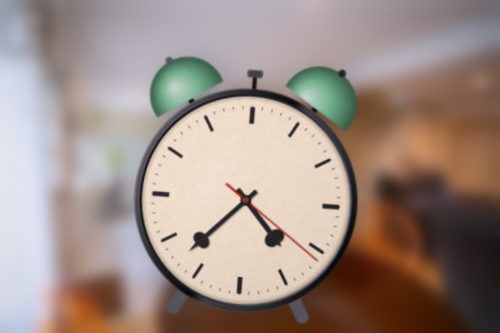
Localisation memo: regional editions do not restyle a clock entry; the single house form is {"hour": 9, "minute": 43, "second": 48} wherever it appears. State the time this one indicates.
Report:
{"hour": 4, "minute": 37, "second": 21}
